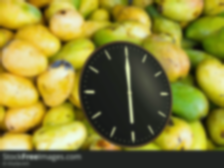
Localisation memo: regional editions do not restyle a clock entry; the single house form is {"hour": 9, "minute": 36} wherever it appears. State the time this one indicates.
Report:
{"hour": 6, "minute": 0}
